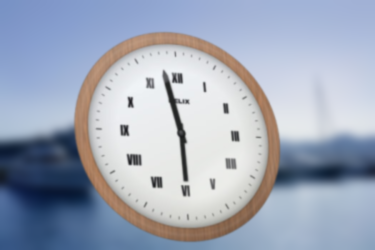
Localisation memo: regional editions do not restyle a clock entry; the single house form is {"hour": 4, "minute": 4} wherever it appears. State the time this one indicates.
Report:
{"hour": 5, "minute": 58}
